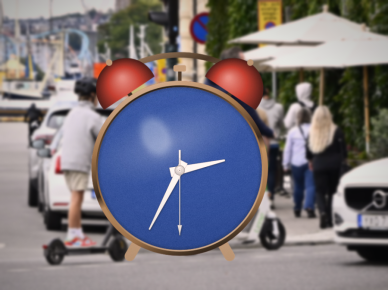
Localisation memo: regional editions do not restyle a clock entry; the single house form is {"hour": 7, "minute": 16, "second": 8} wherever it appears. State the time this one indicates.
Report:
{"hour": 2, "minute": 34, "second": 30}
